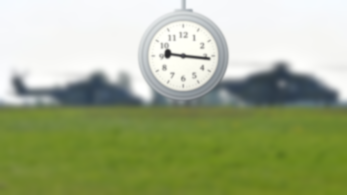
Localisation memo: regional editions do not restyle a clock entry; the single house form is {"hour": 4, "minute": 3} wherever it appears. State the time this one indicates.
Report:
{"hour": 9, "minute": 16}
